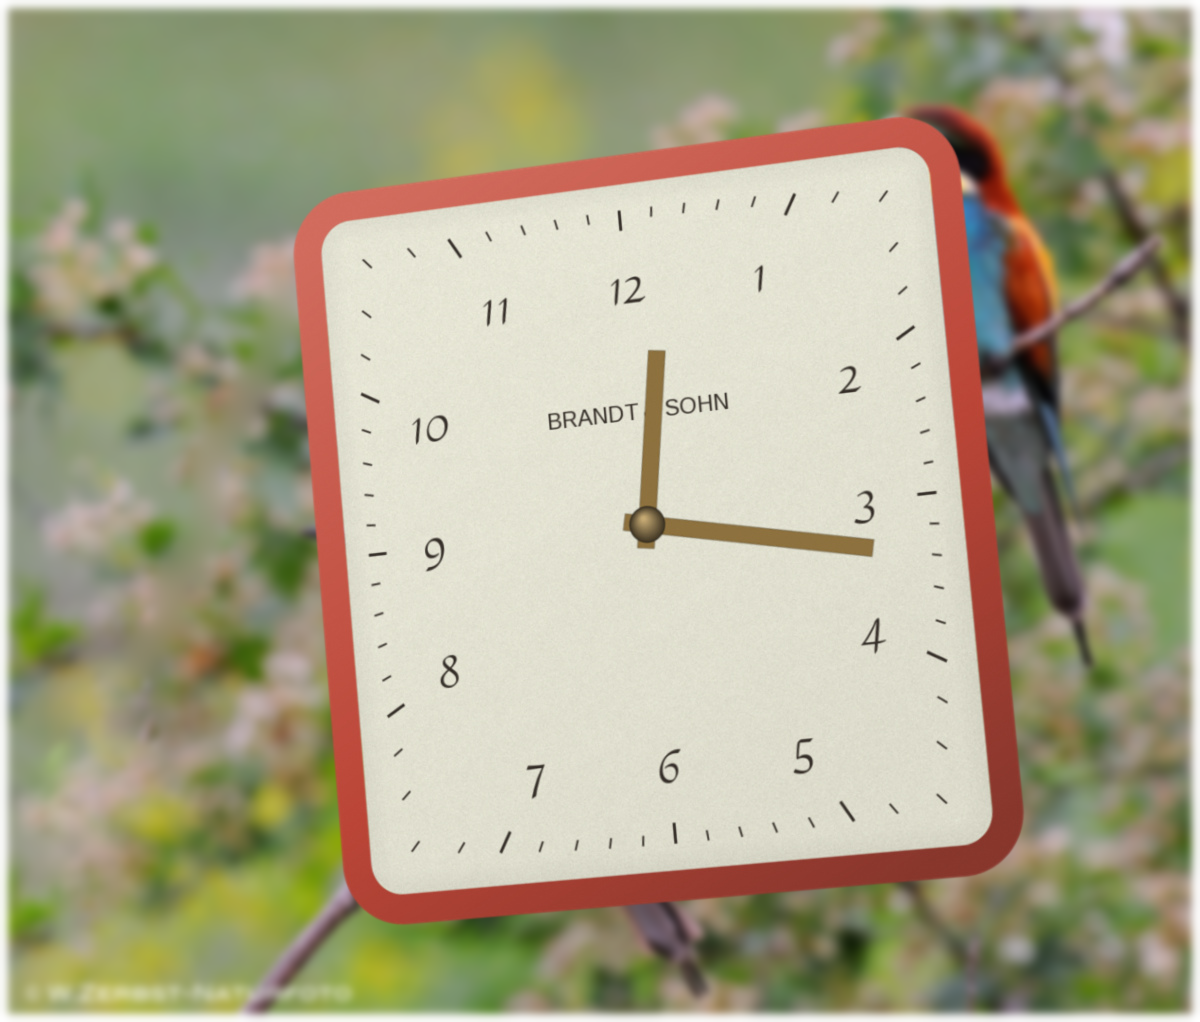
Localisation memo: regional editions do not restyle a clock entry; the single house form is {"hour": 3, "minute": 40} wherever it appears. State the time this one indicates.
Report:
{"hour": 12, "minute": 17}
